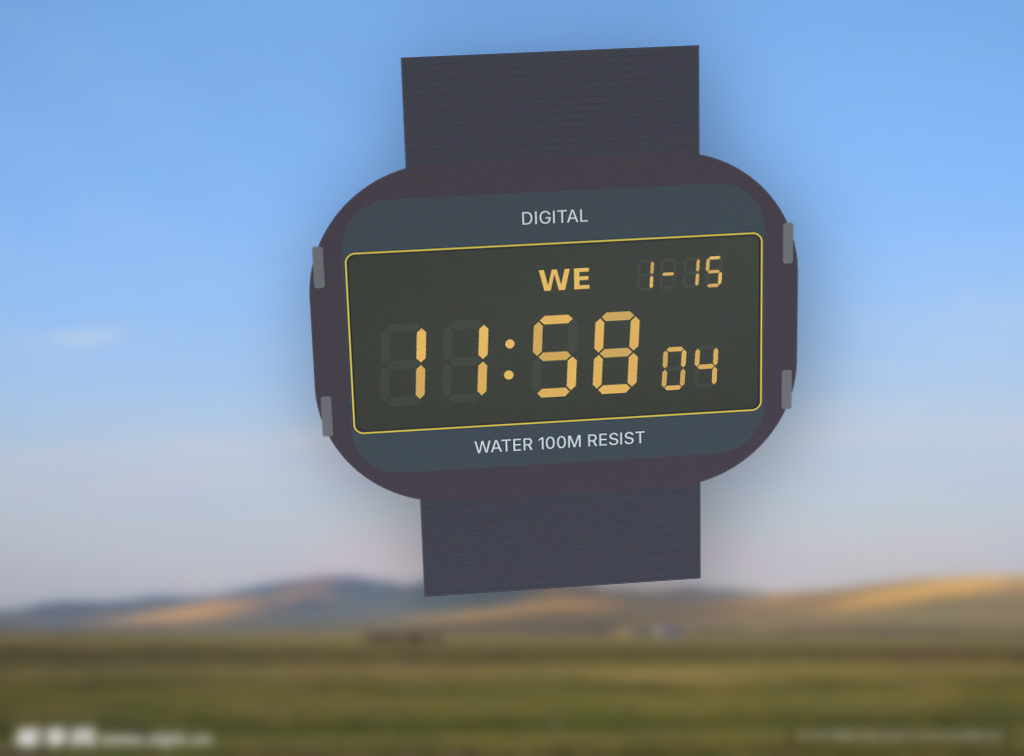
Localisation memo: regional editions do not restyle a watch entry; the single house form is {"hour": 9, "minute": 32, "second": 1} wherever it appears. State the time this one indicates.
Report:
{"hour": 11, "minute": 58, "second": 4}
